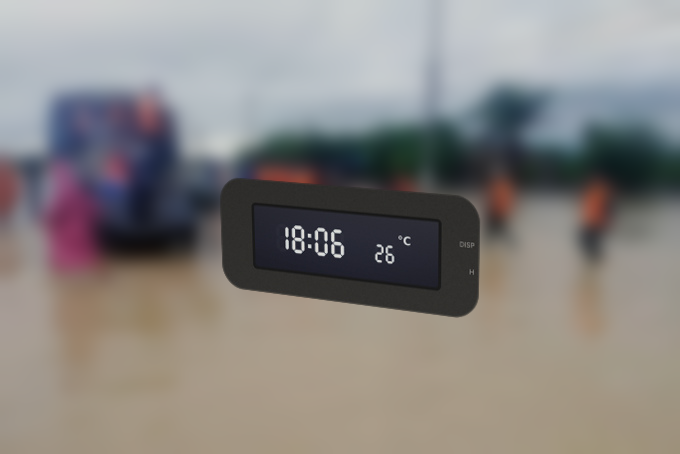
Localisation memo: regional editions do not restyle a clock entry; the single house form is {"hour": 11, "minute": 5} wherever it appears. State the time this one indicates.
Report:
{"hour": 18, "minute": 6}
